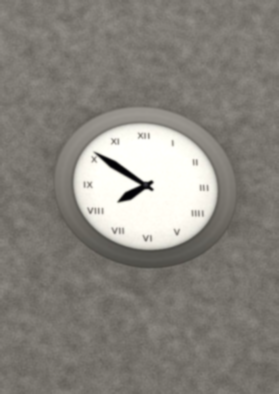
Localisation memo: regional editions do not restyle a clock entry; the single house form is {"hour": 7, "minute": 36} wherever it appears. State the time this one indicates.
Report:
{"hour": 7, "minute": 51}
